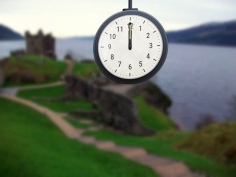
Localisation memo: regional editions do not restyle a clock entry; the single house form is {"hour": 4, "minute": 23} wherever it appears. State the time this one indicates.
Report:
{"hour": 12, "minute": 0}
